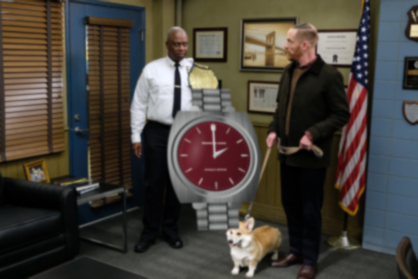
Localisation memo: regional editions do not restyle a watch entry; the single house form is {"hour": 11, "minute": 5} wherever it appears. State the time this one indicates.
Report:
{"hour": 2, "minute": 0}
